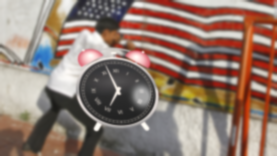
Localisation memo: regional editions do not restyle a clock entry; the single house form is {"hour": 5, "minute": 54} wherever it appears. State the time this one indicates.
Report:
{"hour": 6, "minute": 57}
